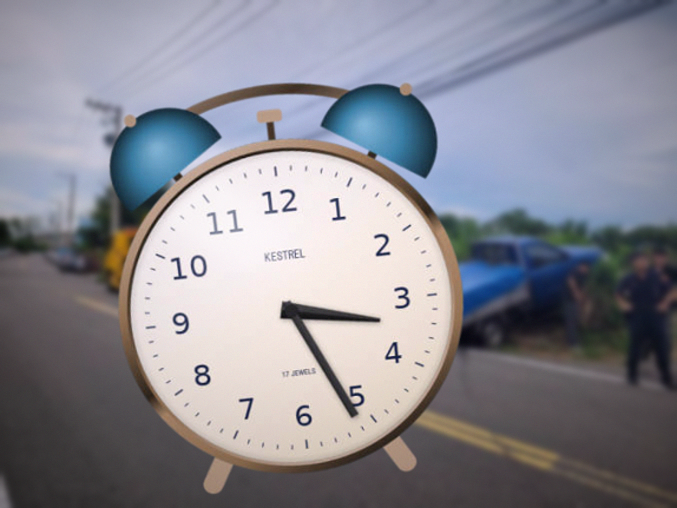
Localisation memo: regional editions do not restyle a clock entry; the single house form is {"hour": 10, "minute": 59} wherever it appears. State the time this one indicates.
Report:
{"hour": 3, "minute": 26}
